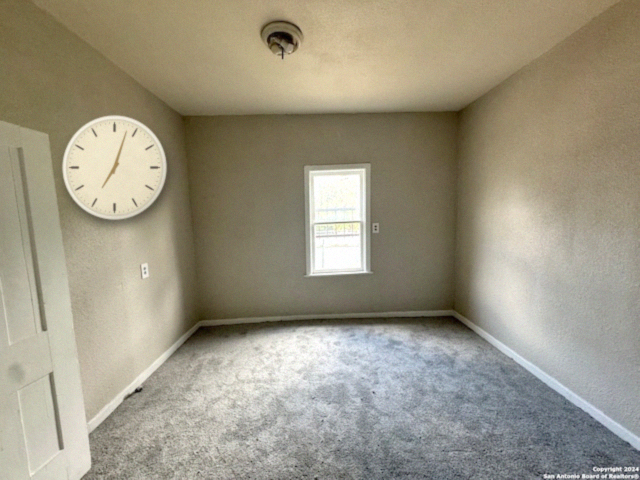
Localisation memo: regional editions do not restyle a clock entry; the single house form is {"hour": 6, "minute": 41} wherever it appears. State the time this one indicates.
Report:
{"hour": 7, "minute": 3}
